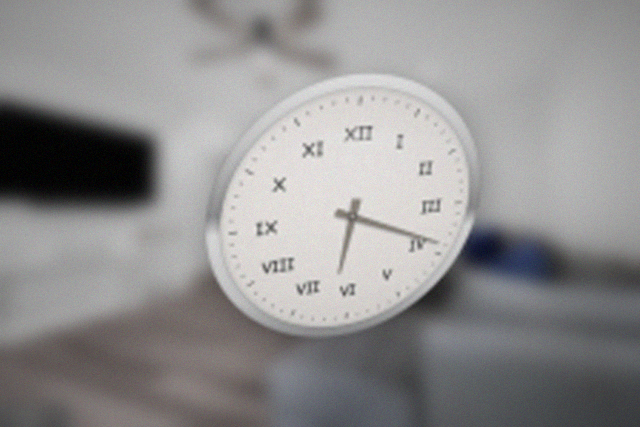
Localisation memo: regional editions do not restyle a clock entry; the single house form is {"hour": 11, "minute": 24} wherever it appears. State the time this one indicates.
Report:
{"hour": 6, "minute": 19}
